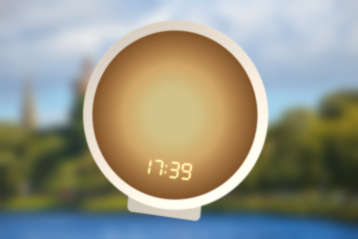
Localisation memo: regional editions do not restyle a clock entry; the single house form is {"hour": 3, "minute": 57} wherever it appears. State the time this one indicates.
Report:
{"hour": 17, "minute": 39}
